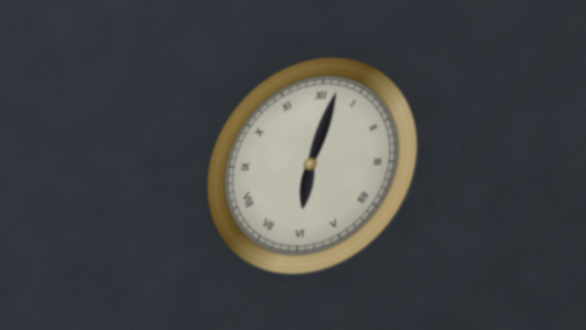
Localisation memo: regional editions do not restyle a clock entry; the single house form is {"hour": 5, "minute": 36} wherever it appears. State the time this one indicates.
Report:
{"hour": 6, "minute": 2}
